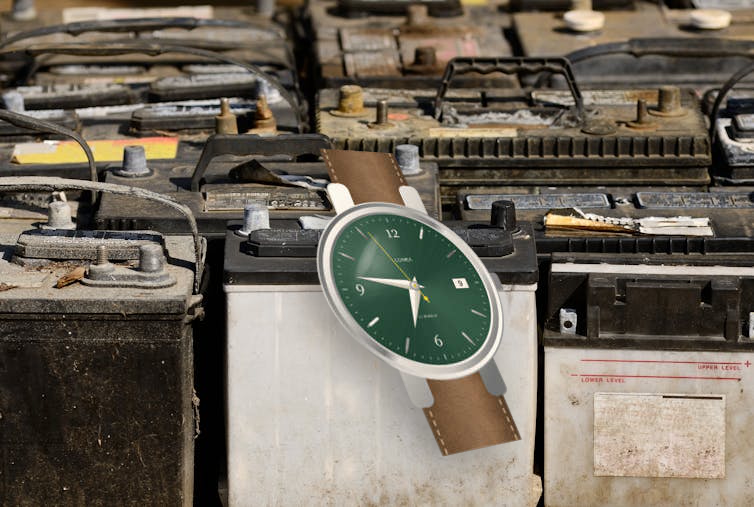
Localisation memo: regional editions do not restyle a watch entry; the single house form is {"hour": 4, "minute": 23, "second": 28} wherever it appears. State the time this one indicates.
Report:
{"hour": 6, "minute": 46, "second": 56}
